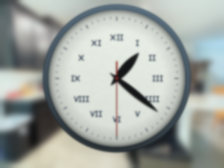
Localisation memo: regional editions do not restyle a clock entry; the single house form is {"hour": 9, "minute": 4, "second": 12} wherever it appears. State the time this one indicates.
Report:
{"hour": 1, "minute": 21, "second": 30}
